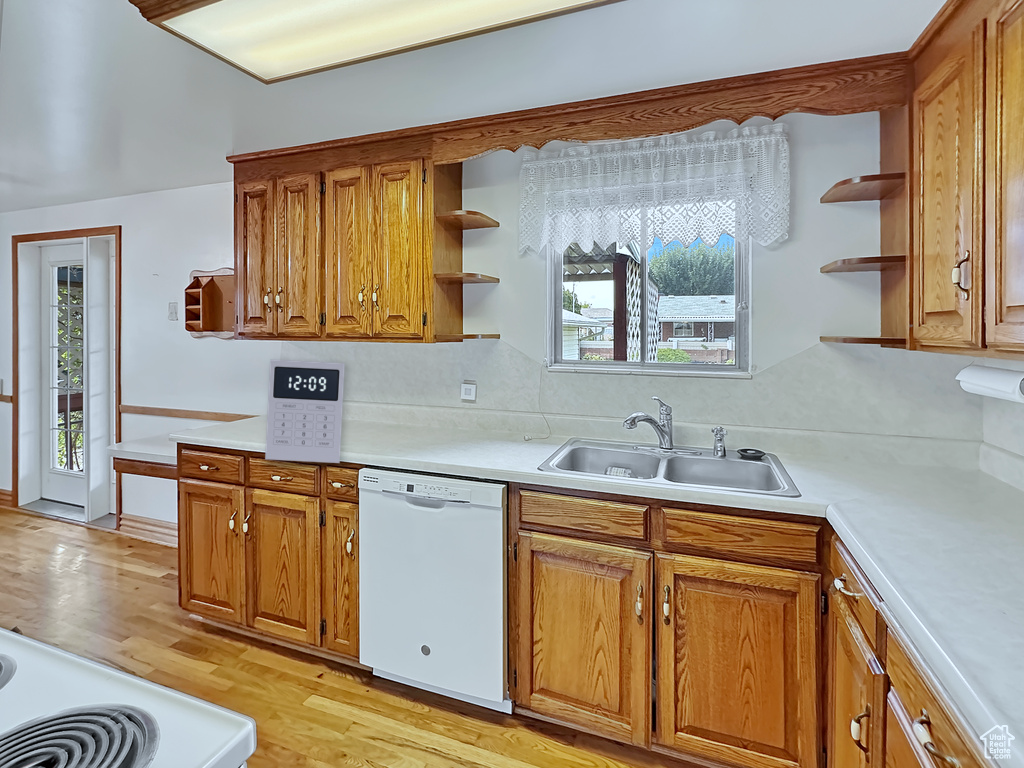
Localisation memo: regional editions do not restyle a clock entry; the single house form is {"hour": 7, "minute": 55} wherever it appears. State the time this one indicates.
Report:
{"hour": 12, "minute": 9}
